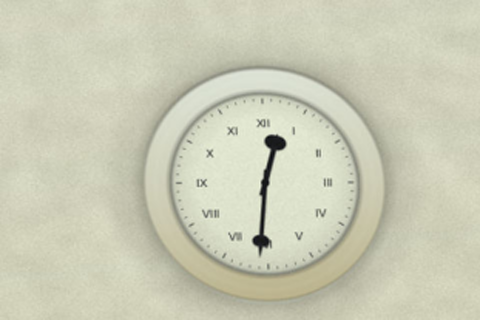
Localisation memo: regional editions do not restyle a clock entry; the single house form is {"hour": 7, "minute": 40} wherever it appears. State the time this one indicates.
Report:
{"hour": 12, "minute": 31}
